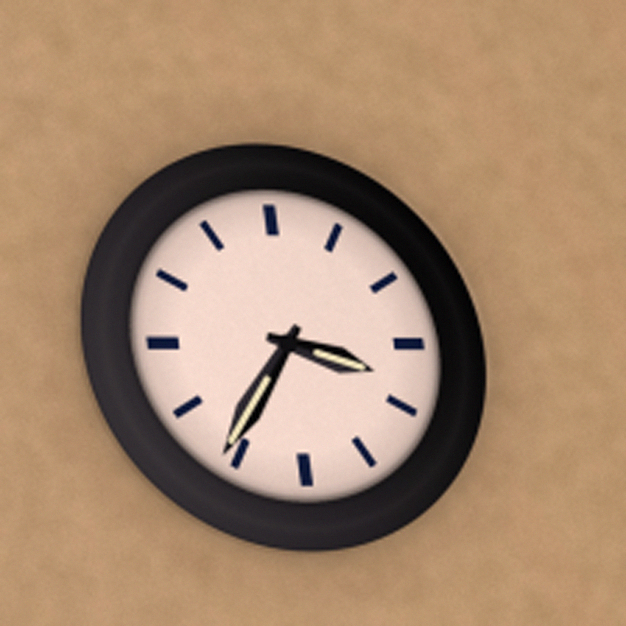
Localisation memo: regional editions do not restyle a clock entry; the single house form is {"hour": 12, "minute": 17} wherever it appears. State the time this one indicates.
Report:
{"hour": 3, "minute": 36}
